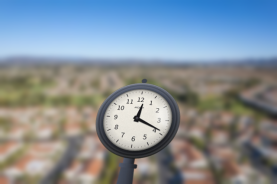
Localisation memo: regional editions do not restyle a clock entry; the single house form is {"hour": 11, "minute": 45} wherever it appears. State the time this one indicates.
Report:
{"hour": 12, "minute": 19}
